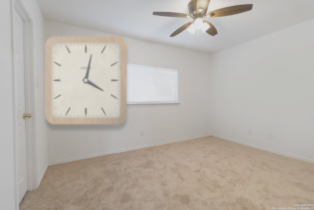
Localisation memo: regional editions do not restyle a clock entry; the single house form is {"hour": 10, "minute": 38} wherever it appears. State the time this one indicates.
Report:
{"hour": 4, "minute": 2}
